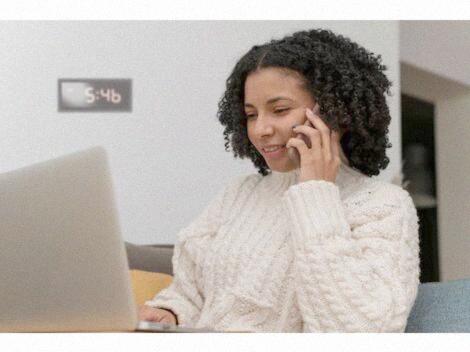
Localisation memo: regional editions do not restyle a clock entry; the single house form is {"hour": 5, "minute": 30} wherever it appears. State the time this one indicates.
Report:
{"hour": 5, "minute": 46}
